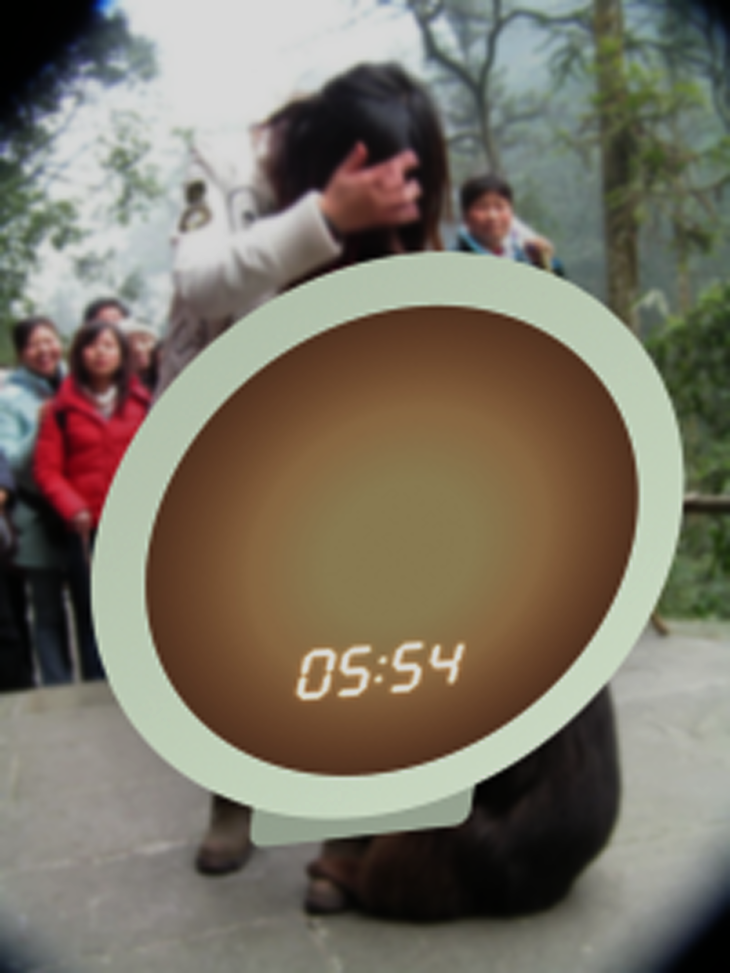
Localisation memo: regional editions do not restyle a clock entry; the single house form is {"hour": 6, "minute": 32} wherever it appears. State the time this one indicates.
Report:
{"hour": 5, "minute": 54}
